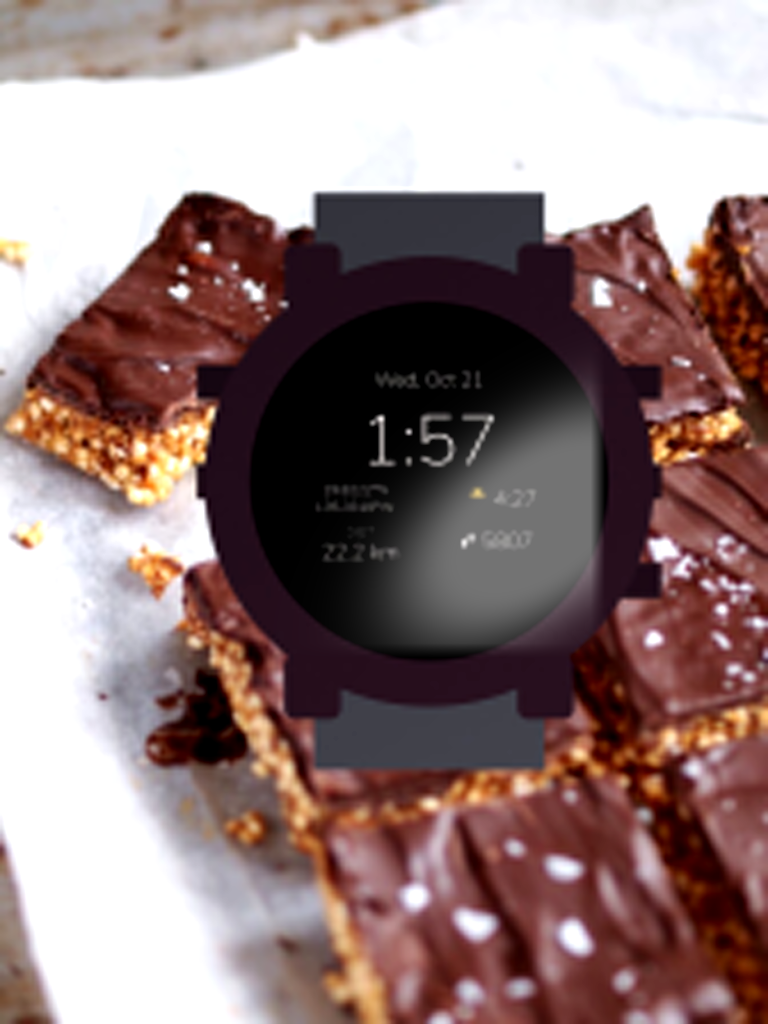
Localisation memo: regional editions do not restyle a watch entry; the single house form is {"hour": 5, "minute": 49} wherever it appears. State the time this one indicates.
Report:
{"hour": 1, "minute": 57}
